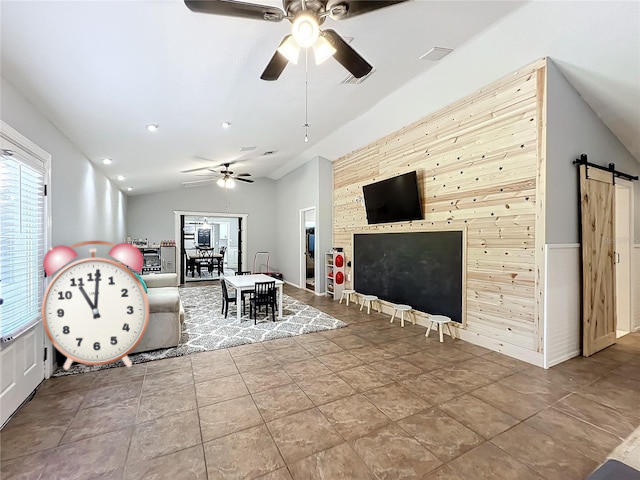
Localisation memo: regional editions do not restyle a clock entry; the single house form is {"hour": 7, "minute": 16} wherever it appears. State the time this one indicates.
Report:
{"hour": 11, "minute": 1}
